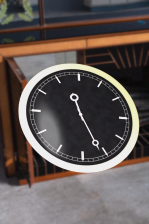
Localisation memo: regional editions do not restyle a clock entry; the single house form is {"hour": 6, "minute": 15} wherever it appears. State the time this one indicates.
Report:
{"hour": 11, "minute": 26}
